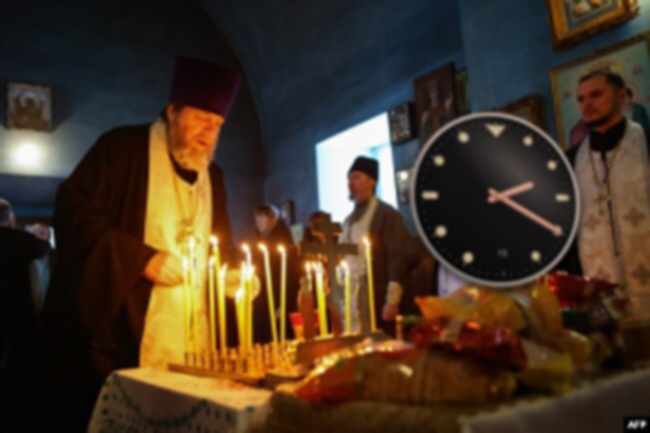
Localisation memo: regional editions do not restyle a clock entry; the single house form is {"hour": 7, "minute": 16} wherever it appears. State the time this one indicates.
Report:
{"hour": 2, "minute": 20}
